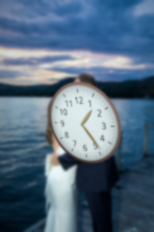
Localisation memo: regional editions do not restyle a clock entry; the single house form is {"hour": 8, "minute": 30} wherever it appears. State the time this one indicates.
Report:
{"hour": 1, "minute": 24}
